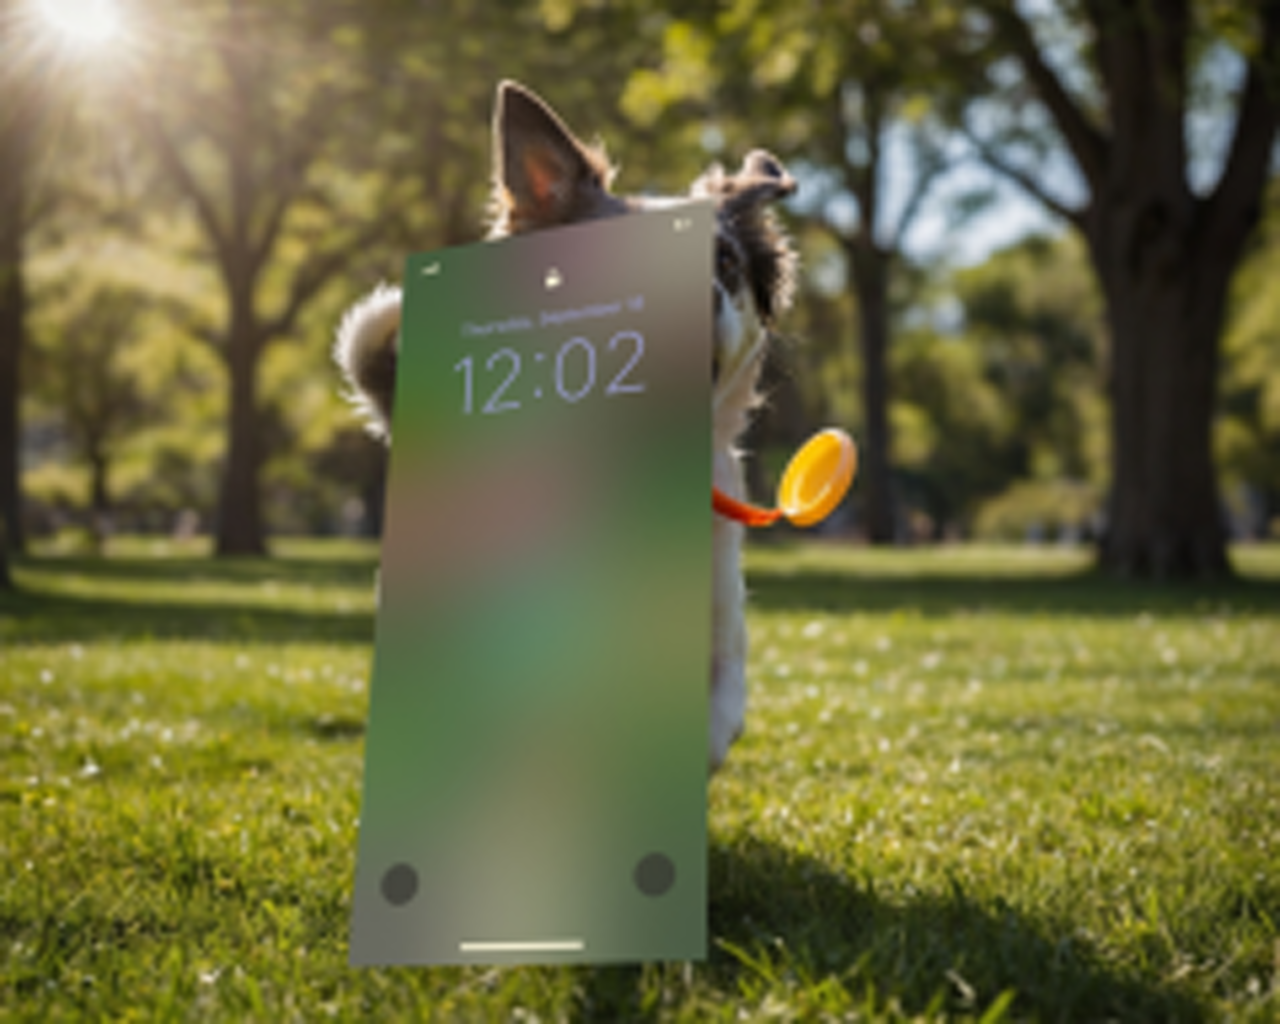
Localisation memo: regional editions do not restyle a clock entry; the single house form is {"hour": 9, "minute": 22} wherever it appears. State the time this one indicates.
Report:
{"hour": 12, "minute": 2}
